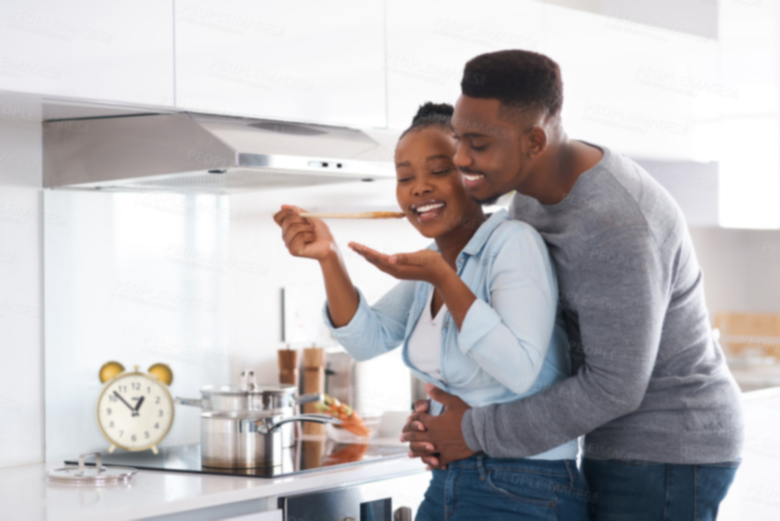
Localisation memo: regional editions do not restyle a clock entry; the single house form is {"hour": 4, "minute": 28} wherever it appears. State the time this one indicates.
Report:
{"hour": 12, "minute": 52}
